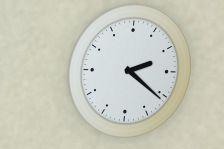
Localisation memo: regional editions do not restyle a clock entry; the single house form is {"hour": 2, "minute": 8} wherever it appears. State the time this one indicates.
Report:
{"hour": 2, "minute": 21}
